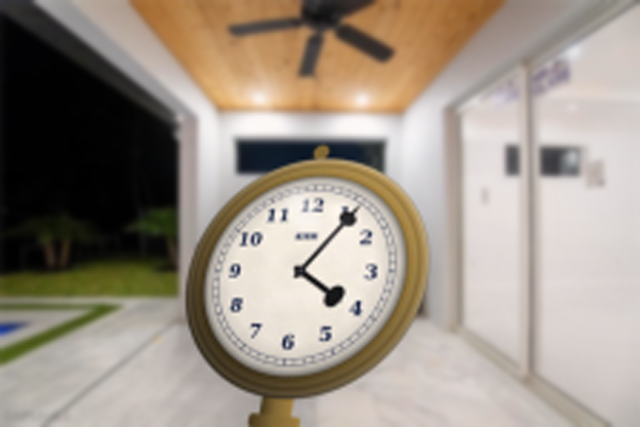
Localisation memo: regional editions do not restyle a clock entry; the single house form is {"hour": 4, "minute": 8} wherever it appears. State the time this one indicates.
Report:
{"hour": 4, "minute": 6}
